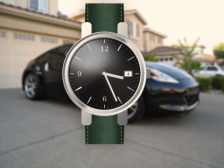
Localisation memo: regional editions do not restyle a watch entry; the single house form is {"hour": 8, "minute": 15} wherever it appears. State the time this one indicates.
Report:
{"hour": 3, "minute": 26}
